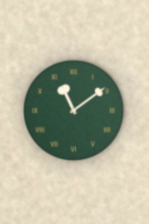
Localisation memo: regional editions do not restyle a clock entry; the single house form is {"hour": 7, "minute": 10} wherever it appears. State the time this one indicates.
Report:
{"hour": 11, "minute": 9}
